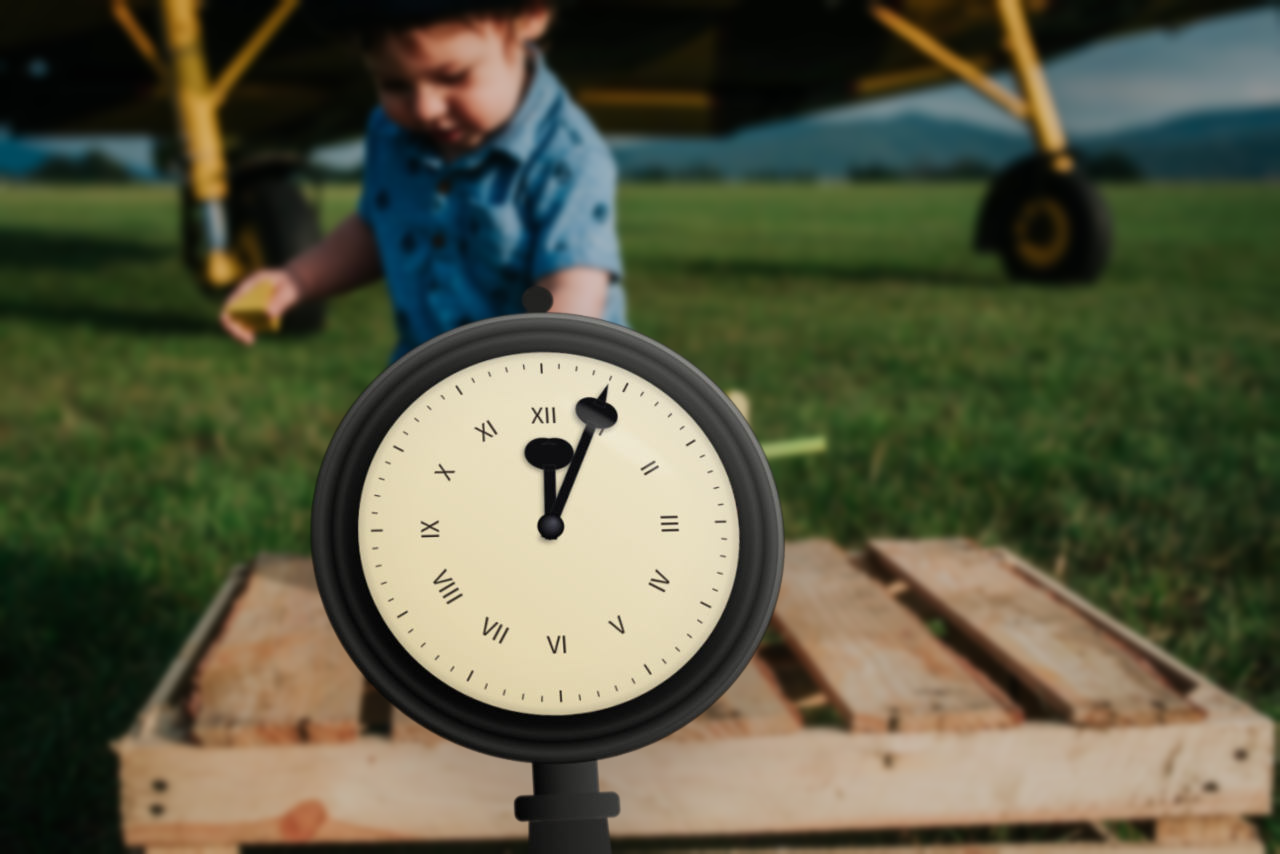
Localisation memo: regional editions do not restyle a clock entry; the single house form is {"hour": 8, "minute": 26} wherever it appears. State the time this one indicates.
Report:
{"hour": 12, "minute": 4}
